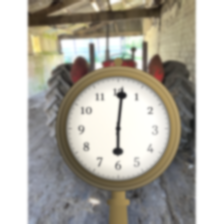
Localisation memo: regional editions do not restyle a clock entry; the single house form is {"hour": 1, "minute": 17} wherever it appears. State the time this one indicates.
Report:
{"hour": 6, "minute": 1}
